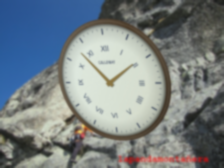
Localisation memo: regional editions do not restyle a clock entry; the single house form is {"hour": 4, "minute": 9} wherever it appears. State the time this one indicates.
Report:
{"hour": 1, "minute": 53}
